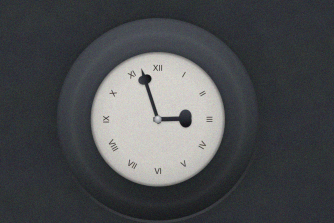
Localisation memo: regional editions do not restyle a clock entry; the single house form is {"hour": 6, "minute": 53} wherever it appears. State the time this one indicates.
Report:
{"hour": 2, "minute": 57}
